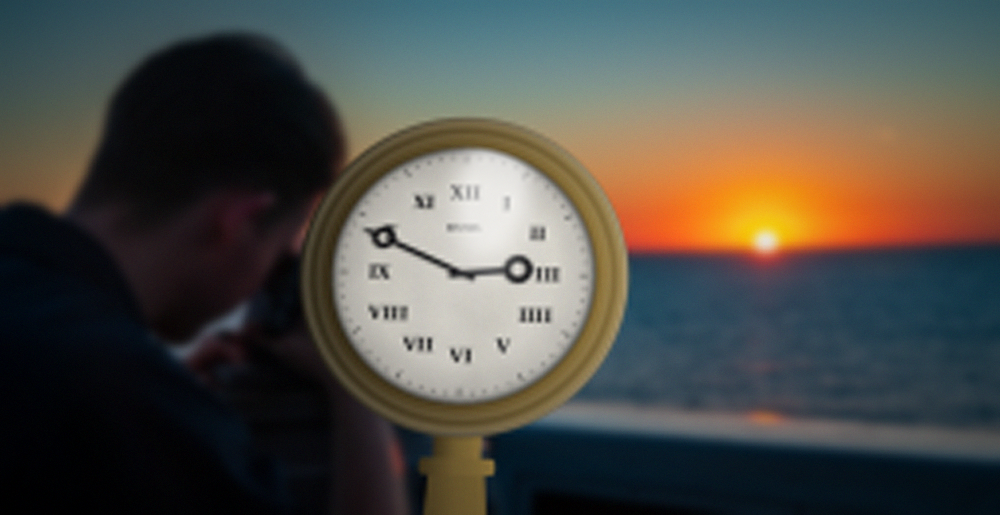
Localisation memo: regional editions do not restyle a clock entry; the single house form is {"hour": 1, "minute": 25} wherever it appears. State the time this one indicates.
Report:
{"hour": 2, "minute": 49}
